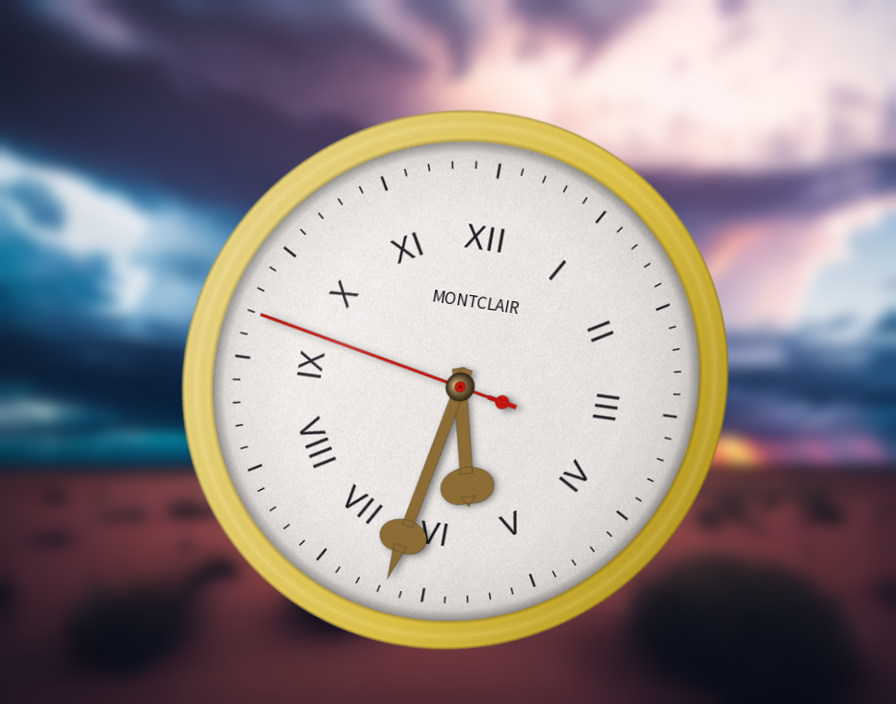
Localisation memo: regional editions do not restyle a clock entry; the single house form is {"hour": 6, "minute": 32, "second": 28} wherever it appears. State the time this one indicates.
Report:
{"hour": 5, "minute": 31, "second": 47}
